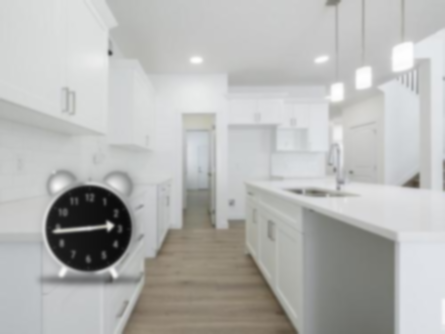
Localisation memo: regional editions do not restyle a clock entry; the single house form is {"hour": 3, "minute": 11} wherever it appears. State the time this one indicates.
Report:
{"hour": 2, "minute": 44}
